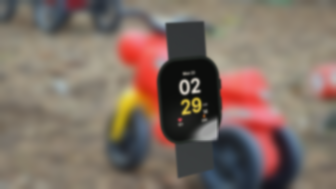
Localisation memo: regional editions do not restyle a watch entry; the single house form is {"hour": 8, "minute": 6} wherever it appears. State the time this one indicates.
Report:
{"hour": 2, "minute": 29}
